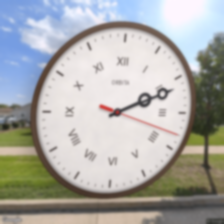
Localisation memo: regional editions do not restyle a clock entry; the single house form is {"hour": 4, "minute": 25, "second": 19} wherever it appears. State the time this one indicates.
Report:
{"hour": 2, "minute": 11, "second": 18}
